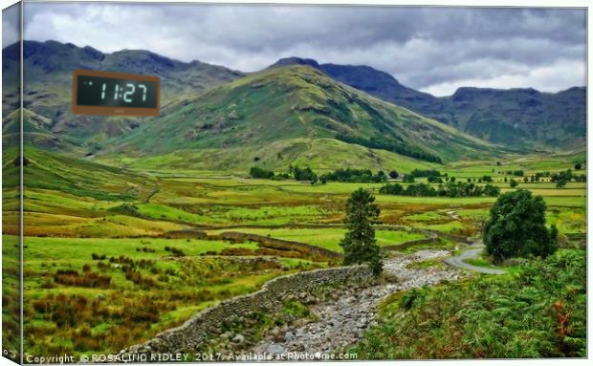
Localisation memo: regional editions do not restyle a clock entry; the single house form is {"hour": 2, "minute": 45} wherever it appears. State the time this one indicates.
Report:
{"hour": 11, "minute": 27}
